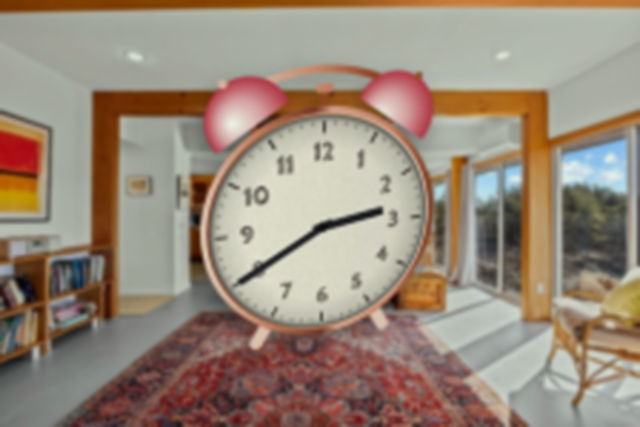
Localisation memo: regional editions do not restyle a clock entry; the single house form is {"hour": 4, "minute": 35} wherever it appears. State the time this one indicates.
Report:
{"hour": 2, "minute": 40}
